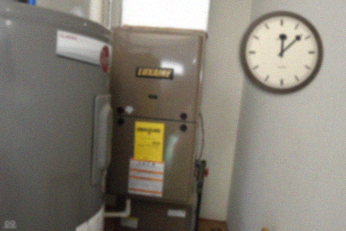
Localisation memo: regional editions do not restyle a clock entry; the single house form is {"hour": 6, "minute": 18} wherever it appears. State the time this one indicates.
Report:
{"hour": 12, "minute": 8}
